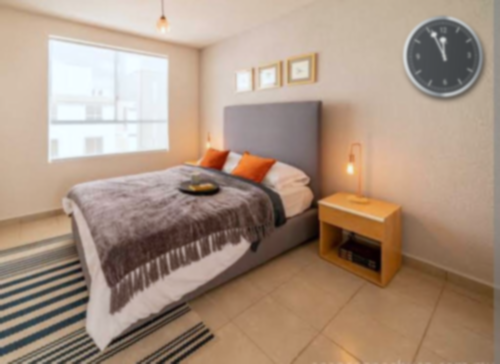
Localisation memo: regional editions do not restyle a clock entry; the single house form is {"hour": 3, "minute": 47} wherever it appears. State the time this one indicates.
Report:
{"hour": 11, "minute": 56}
